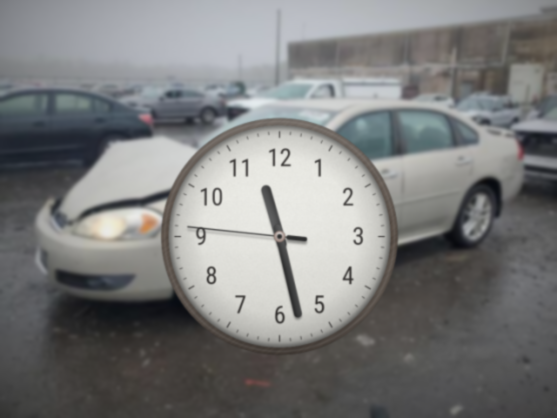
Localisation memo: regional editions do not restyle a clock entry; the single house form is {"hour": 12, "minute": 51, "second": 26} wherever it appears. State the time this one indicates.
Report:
{"hour": 11, "minute": 27, "second": 46}
